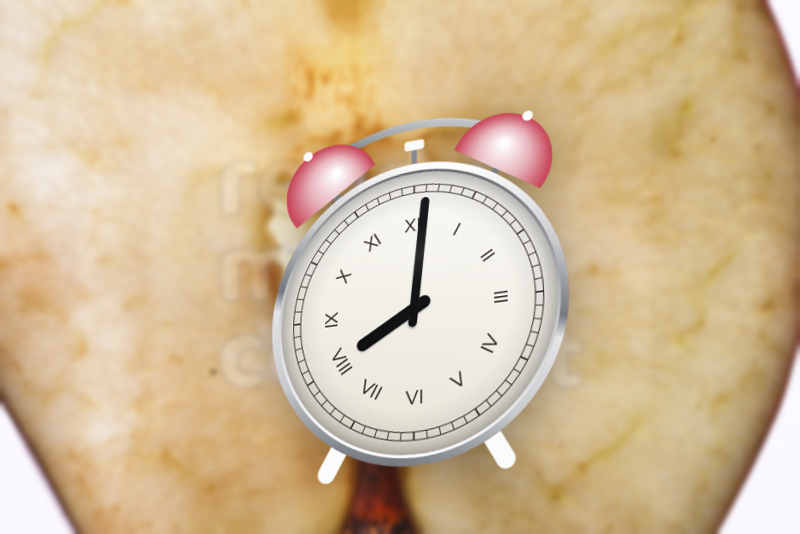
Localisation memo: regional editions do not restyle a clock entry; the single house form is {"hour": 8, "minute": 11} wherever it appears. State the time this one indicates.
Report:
{"hour": 8, "minute": 1}
